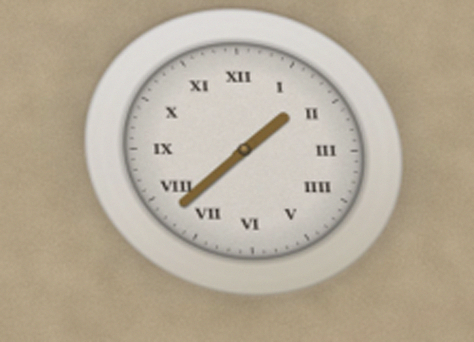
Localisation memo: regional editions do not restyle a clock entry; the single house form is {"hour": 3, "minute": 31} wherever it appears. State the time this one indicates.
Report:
{"hour": 1, "minute": 38}
